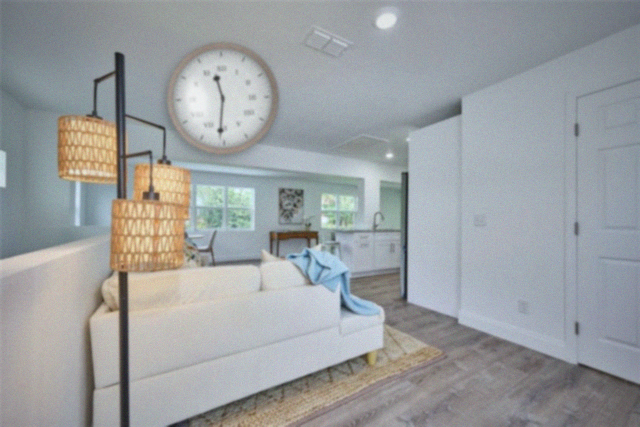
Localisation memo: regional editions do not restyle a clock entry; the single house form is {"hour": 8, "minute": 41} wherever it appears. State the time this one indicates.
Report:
{"hour": 11, "minute": 31}
